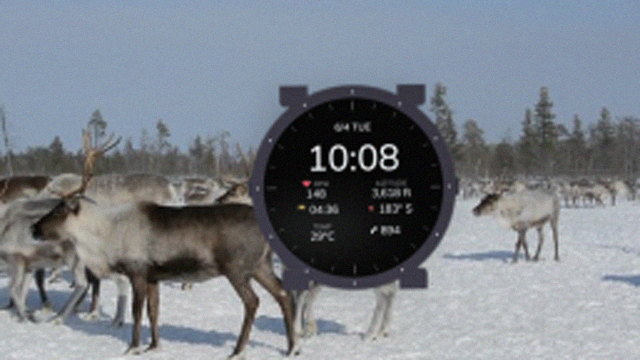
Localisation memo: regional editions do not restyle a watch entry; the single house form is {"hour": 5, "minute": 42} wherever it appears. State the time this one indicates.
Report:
{"hour": 10, "minute": 8}
